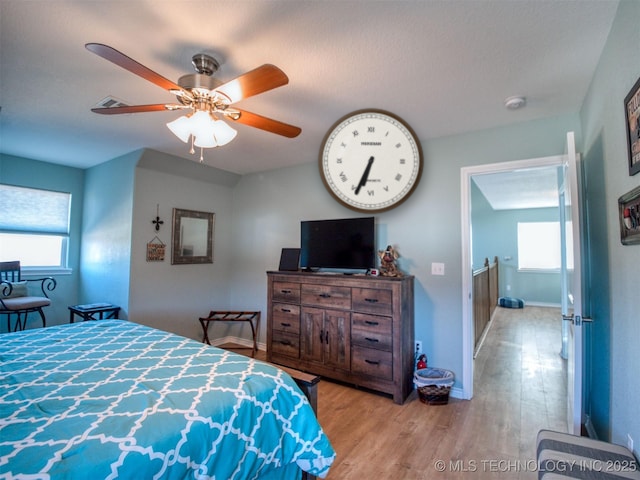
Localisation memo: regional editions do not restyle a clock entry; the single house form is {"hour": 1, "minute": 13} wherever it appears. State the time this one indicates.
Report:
{"hour": 6, "minute": 34}
